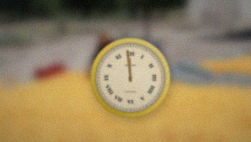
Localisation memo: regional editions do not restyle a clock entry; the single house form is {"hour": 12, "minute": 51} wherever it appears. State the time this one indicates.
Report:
{"hour": 11, "minute": 59}
